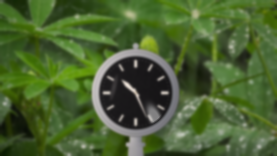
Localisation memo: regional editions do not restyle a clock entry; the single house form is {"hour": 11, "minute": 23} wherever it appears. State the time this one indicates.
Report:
{"hour": 10, "minute": 26}
